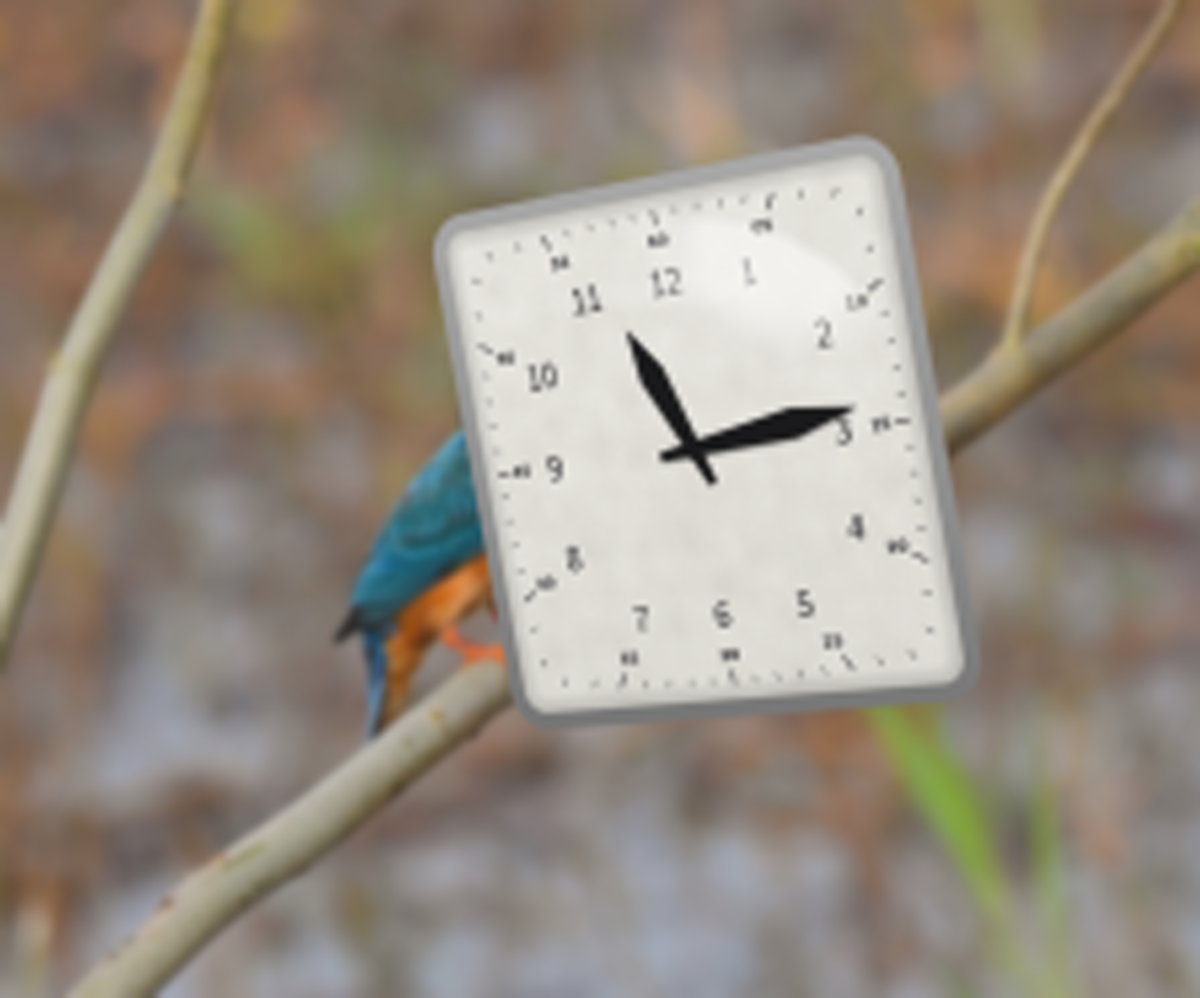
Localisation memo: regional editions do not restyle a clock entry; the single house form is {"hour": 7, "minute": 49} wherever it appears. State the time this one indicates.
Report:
{"hour": 11, "minute": 14}
